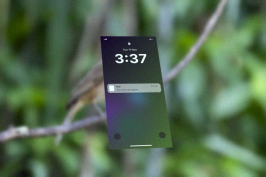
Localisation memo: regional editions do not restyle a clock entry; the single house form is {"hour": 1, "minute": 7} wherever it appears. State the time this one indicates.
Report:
{"hour": 3, "minute": 37}
